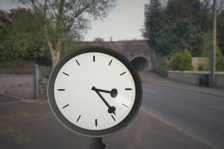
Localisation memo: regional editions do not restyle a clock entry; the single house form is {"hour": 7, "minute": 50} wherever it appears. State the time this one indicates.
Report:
{"hour": 3, "minute": 24}
